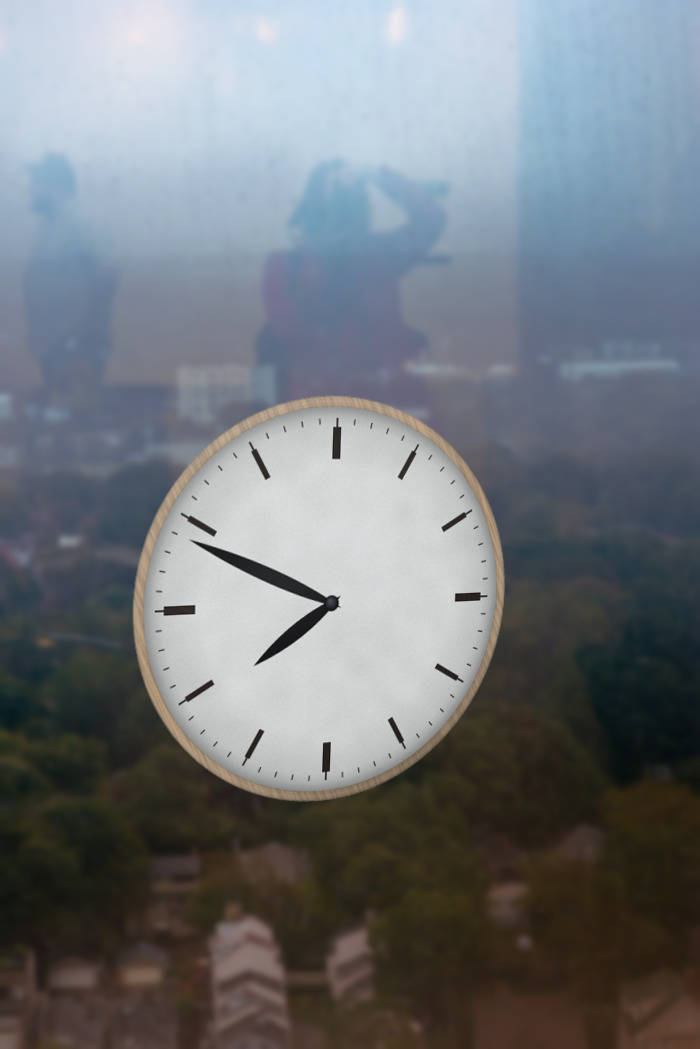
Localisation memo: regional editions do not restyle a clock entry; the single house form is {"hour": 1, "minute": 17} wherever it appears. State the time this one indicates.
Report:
{"hour": 7, "minute": 49}
